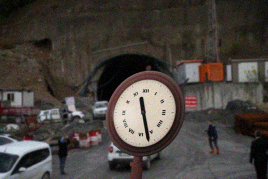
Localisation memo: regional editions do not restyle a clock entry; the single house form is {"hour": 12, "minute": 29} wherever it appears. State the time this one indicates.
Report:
{"hour": 11, "minute": 27}
